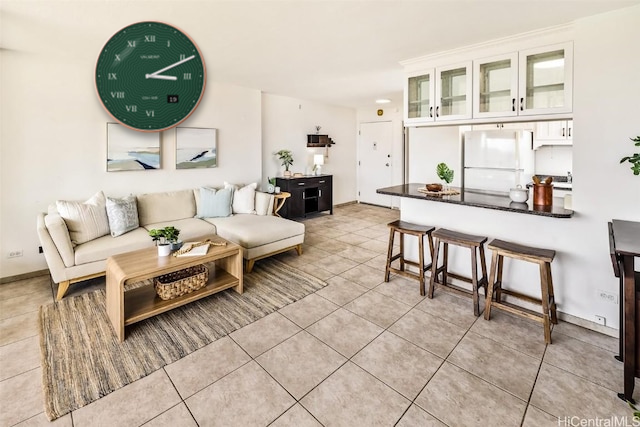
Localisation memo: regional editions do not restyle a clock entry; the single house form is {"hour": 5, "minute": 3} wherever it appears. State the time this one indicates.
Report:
{"hour": 3, "minute": 11}
